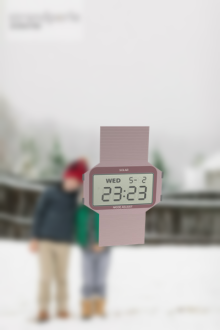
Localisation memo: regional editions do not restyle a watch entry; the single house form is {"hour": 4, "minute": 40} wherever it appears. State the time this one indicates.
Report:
{"hour": 23, "minute": 23}
